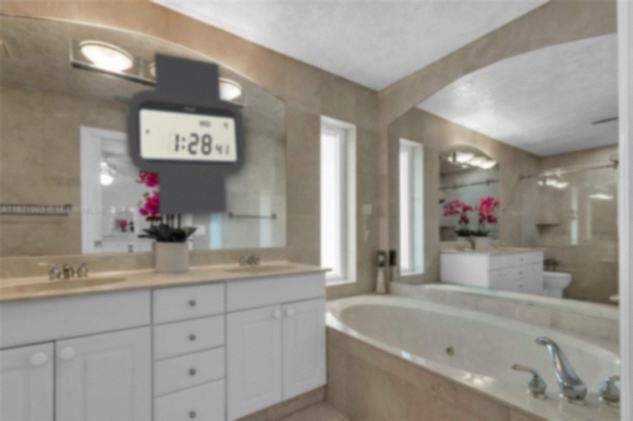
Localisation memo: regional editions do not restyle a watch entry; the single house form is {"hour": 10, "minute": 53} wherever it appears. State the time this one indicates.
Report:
{"hour": 1, "minute": 28}
